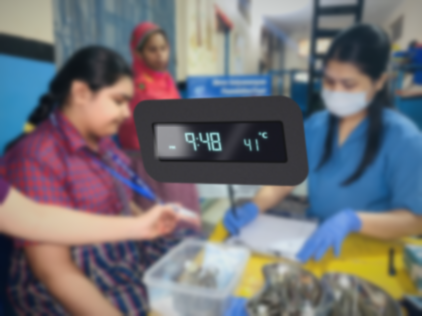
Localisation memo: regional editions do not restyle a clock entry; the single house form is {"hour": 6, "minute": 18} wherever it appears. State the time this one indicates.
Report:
{"hour": 9, "minute": 48}
